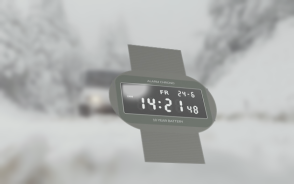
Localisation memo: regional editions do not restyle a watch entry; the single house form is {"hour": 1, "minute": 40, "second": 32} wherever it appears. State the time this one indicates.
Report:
{"hour": 14, "minute": 21, "second": 48}
